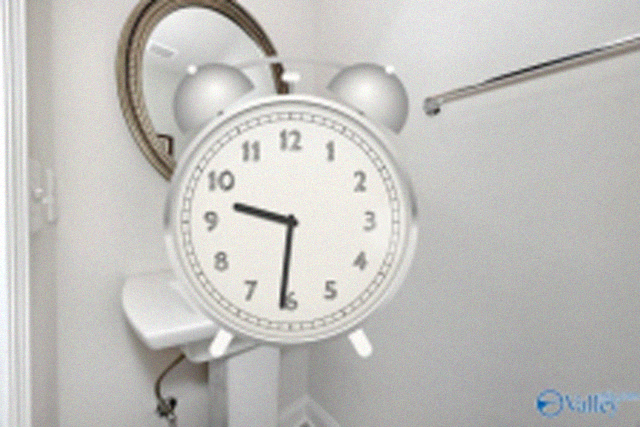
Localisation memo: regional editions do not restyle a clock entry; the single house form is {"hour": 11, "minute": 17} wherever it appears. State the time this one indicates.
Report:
{"hour": 9, "minute": 31}
